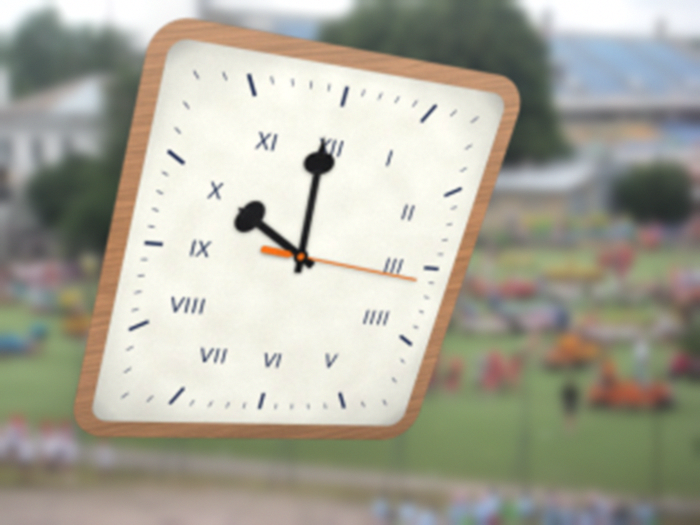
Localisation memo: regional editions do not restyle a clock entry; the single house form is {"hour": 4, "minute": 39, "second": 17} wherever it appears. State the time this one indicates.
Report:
{"hour": 9, "minute": 59, "second": 16}
